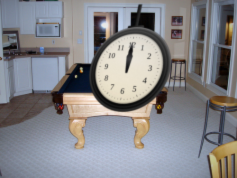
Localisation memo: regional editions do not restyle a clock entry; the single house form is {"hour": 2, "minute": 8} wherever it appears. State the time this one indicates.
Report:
{"hour": 12, "minute": 0}
